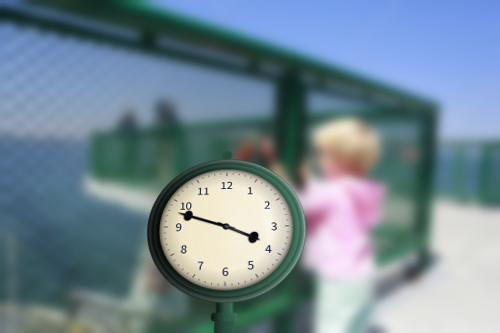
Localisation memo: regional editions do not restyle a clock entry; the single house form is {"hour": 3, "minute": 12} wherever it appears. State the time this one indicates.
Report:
{"hour": 3, "minute": 48}
